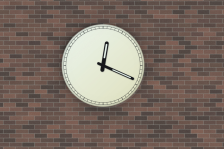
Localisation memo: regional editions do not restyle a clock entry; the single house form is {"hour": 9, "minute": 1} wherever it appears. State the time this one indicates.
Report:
{"hour": 12, "minute": 19}
